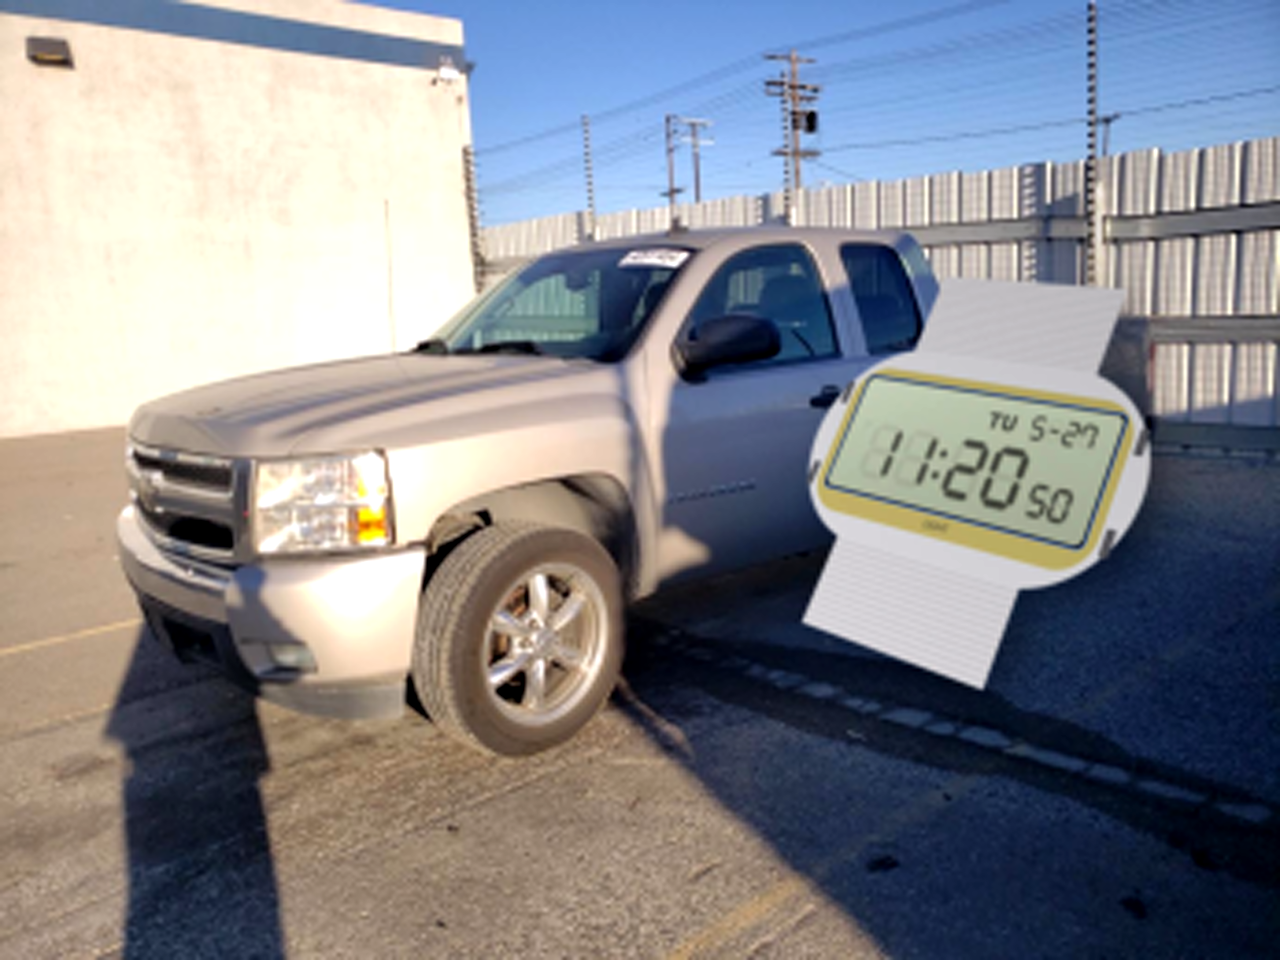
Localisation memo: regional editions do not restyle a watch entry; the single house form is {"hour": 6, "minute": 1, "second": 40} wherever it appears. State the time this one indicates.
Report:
{"hour": 11, "minute": 20, "second": 50}
